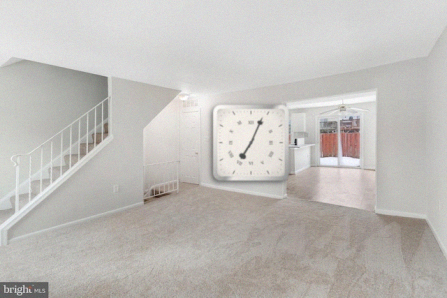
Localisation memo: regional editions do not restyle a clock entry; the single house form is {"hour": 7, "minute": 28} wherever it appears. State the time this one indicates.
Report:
{"hour": 7, "minute": 4}
